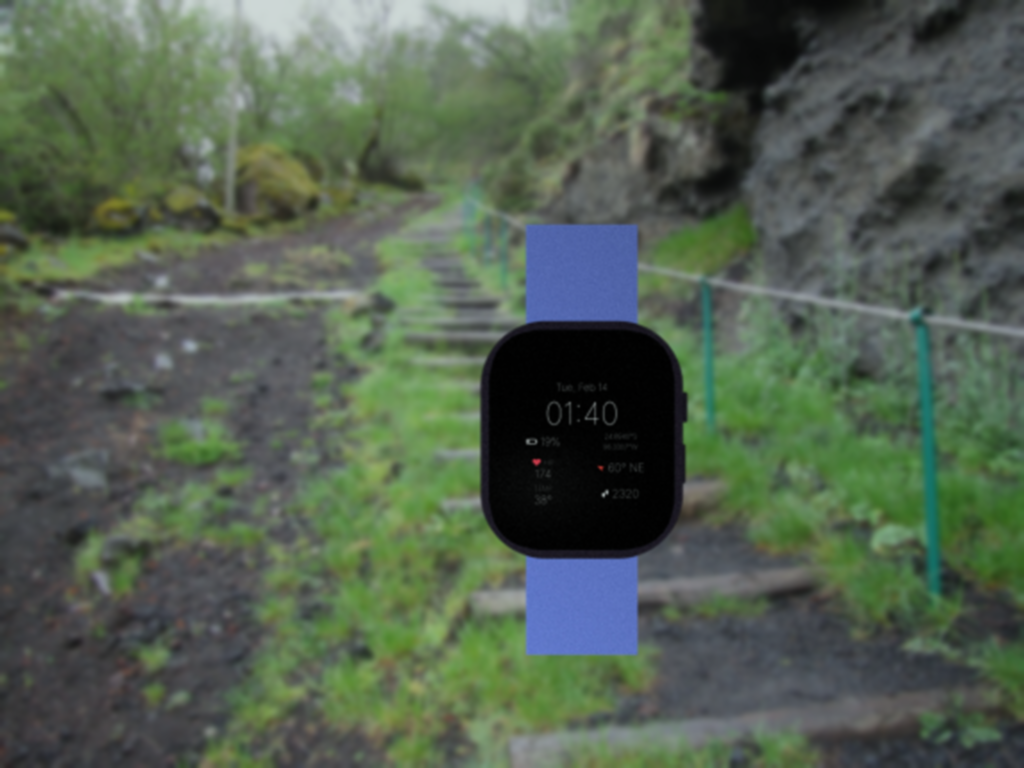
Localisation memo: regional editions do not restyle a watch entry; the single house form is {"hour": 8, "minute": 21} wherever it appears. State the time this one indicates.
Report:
{"hour": 1, "minute": 40}
